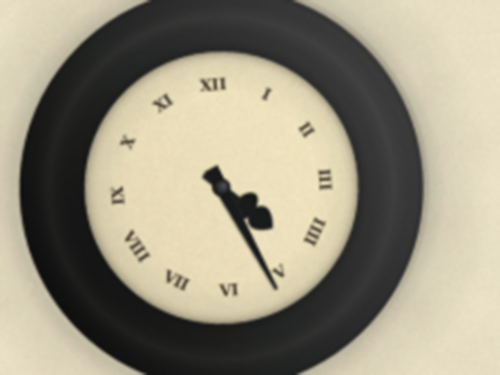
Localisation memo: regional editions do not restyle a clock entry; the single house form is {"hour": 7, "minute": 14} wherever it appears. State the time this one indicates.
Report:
{"hour": 4, "minute": 26}
